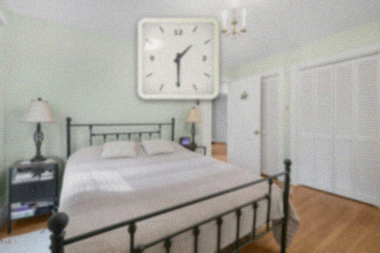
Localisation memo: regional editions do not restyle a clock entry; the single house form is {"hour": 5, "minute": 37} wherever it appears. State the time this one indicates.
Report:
{"hour": 1, "minute": 30}
